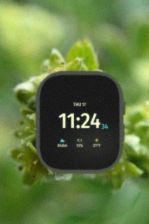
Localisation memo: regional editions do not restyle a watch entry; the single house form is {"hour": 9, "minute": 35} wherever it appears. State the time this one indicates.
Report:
{"hour": 11, "minute": 24}
